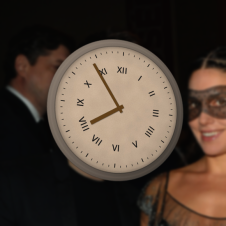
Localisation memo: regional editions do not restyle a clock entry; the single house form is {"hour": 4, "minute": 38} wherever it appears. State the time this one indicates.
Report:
{"hour": 7, "minute": 54}
